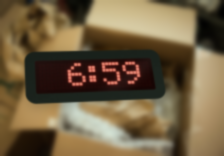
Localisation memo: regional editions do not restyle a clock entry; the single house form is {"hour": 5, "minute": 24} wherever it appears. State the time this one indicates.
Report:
{"hour": 6, "minute": 59}
